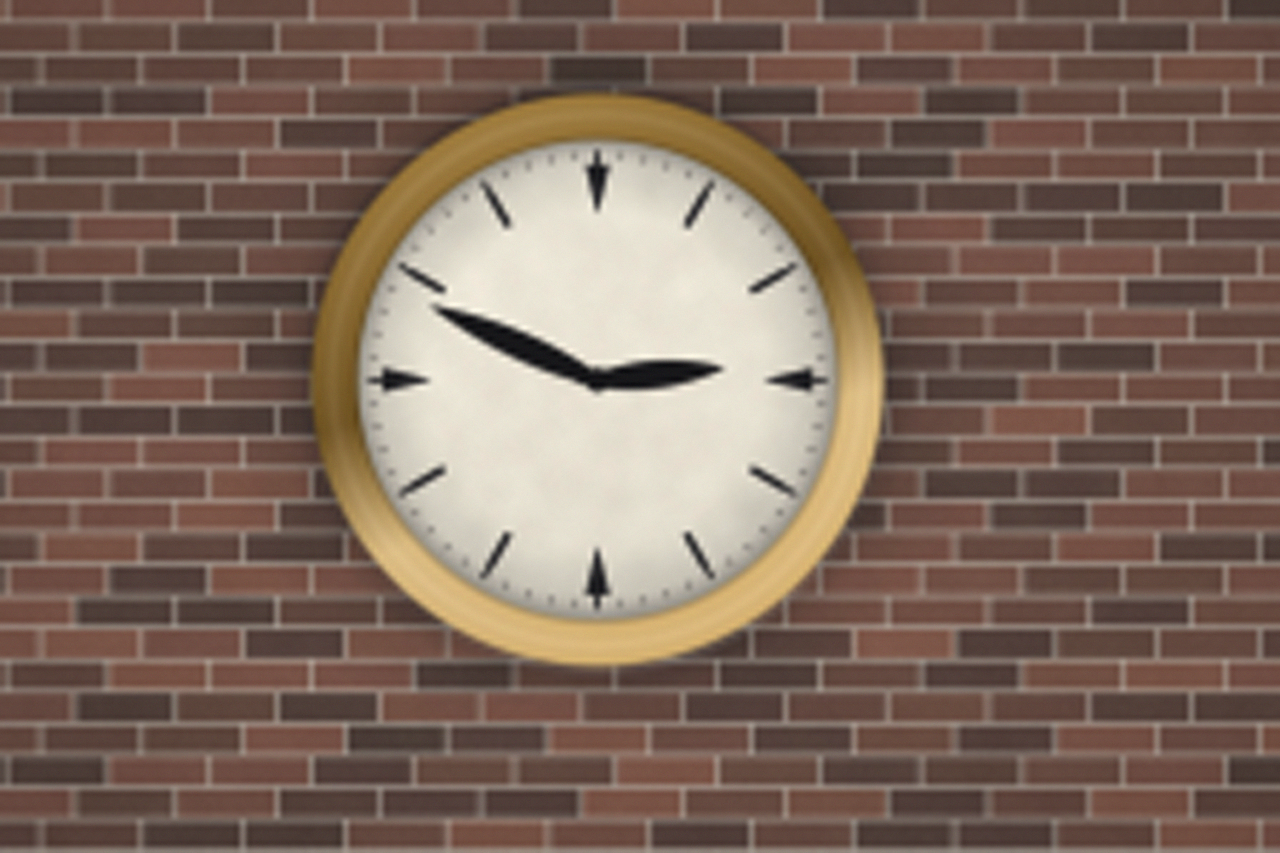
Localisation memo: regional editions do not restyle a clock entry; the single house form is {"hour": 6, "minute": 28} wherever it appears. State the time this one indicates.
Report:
{"hour": 2, "minute": 49}
